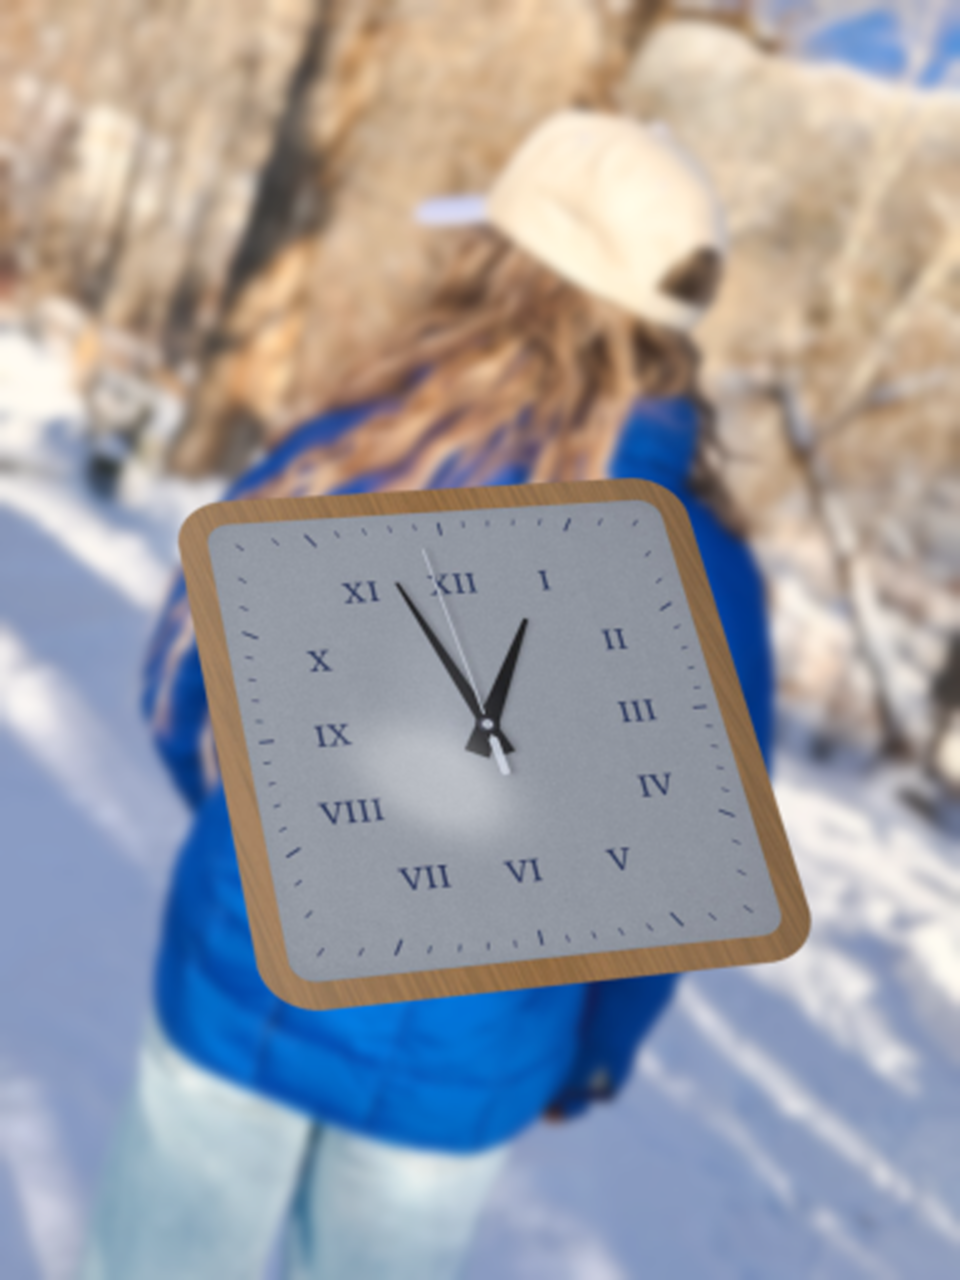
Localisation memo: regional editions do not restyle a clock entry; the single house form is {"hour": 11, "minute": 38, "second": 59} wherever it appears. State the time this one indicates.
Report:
{"hour": 12, "minute": 56, "second": 59}
